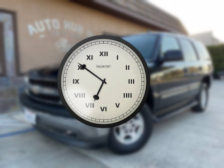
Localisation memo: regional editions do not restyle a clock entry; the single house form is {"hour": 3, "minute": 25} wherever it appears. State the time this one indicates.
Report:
{"hour": 6, "minute": 51}
